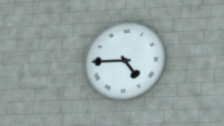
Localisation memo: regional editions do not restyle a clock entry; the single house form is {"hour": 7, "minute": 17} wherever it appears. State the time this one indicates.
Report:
{"hour": 4, "minute": 45}
